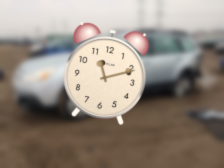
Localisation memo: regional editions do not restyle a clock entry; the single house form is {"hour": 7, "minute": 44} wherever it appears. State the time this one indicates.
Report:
{"hour": 11, "minute": 11}
